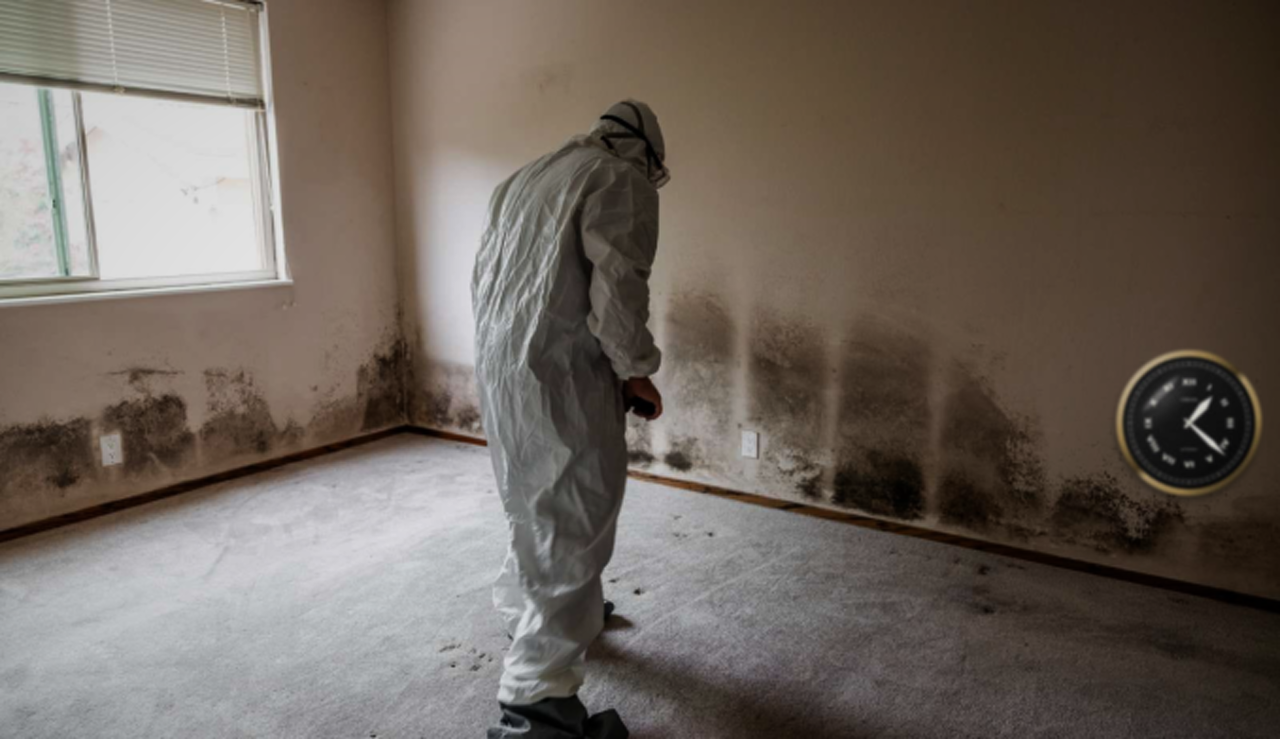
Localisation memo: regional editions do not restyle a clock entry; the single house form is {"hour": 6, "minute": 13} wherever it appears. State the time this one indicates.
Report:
{"hour": 1, "minute": 22}
